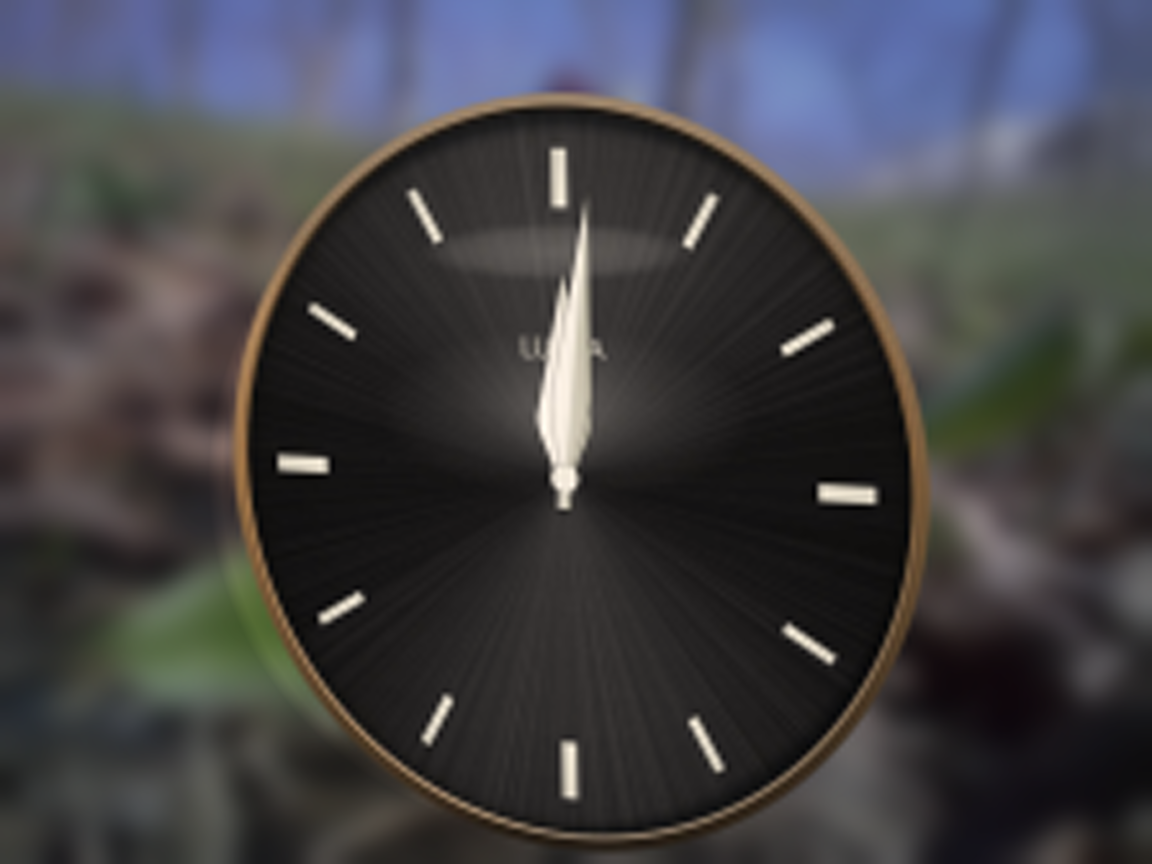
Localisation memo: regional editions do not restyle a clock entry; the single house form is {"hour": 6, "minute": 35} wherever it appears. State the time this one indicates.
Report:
{"hour": 12, "minute": 1}
